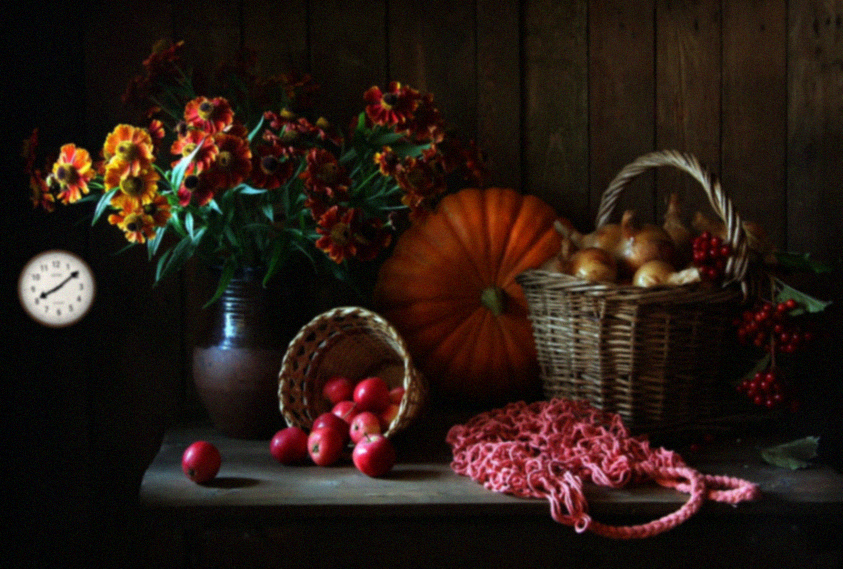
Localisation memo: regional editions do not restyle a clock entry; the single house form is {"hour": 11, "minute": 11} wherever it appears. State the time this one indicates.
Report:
{"hour": 8, "minute": 9}
